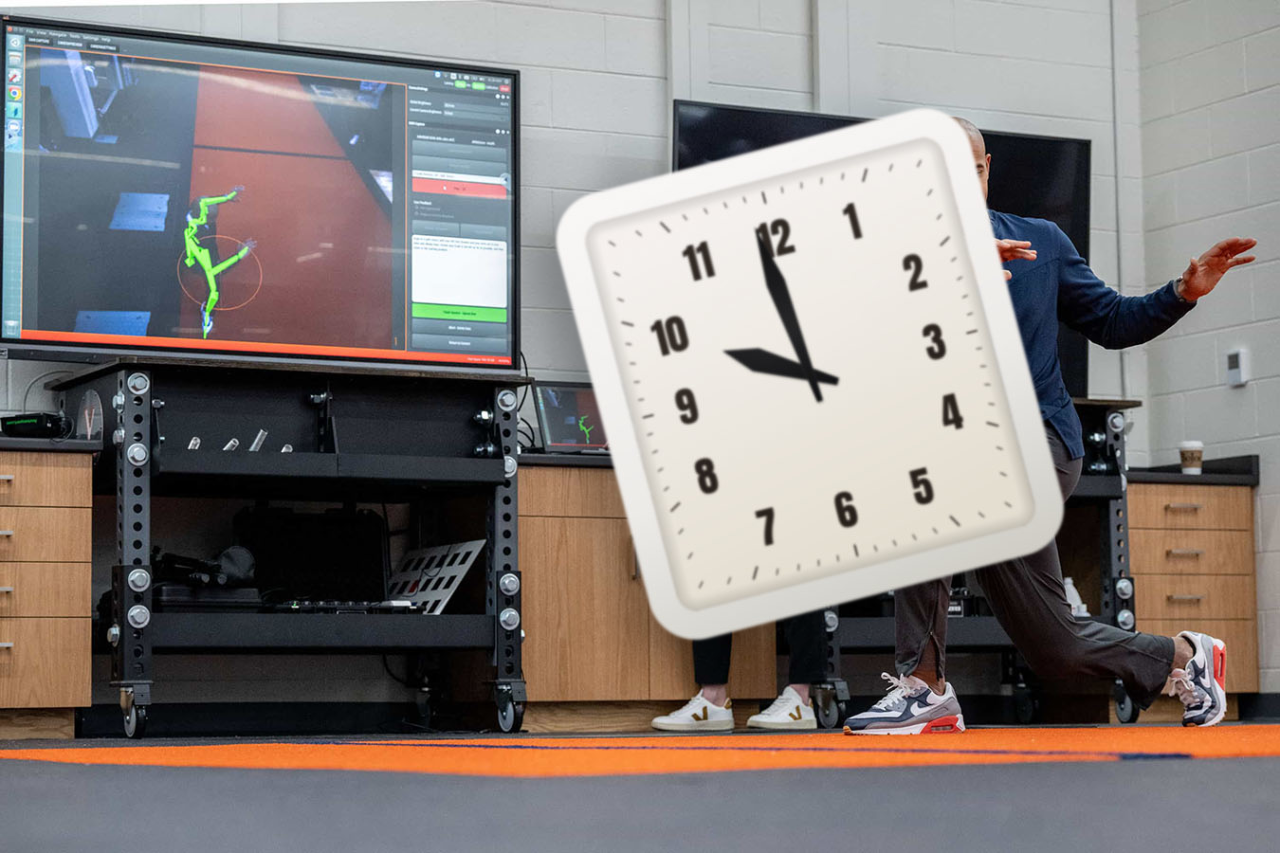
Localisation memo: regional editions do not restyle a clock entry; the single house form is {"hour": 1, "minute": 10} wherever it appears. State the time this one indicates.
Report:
{"hour": 9, "minute": 59}
